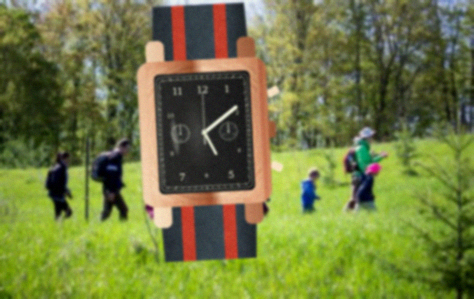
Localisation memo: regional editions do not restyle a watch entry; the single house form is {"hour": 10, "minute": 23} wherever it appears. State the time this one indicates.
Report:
{"hour": 5, "minute": 9}
